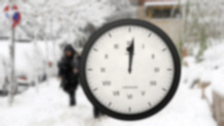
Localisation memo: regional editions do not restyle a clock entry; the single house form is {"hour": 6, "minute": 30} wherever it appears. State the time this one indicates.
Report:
{"hour": 12, "minute": 1}
